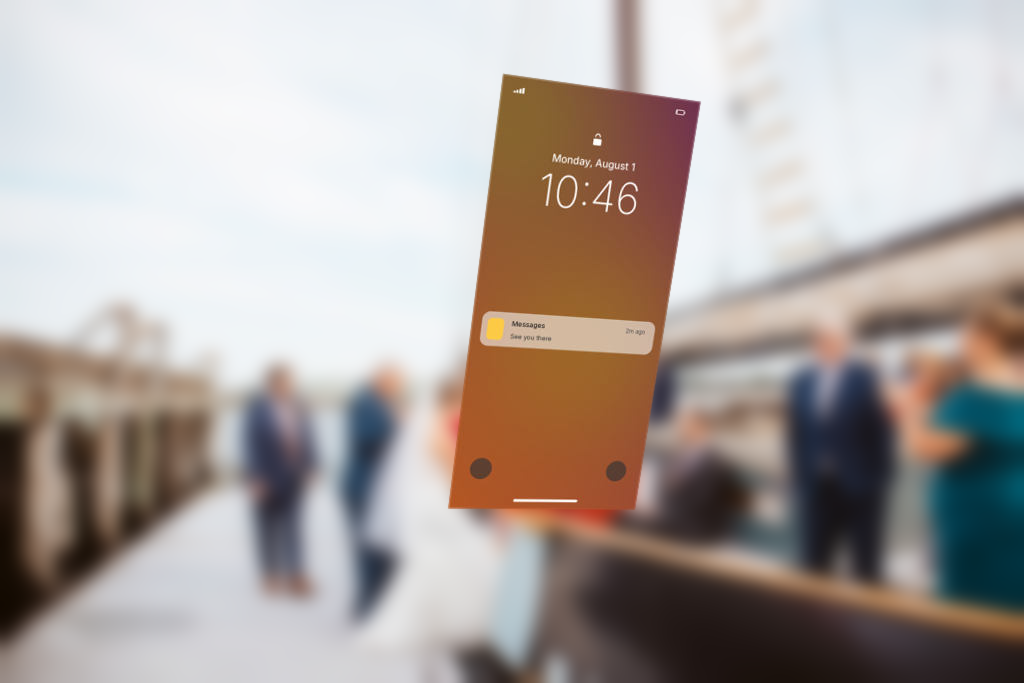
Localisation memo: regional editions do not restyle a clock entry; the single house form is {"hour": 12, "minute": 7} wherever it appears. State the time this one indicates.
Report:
{"hour": 10, "minute": 46}
